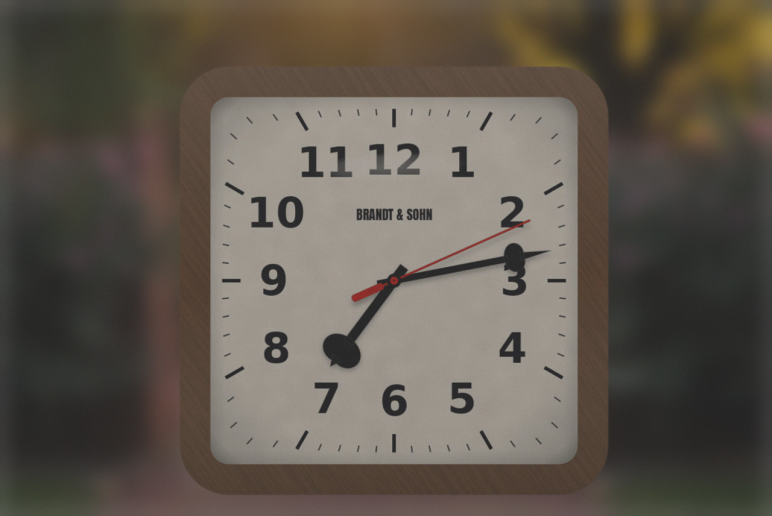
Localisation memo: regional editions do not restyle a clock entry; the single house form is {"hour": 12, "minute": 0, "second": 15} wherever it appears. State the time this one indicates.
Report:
{"hour": 7, "minute": 13, "second": 11}
